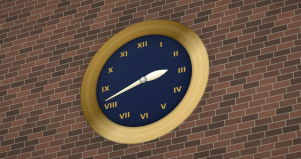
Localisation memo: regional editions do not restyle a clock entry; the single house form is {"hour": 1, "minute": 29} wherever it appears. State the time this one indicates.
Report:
{"hour": 2, "minute": 42}
